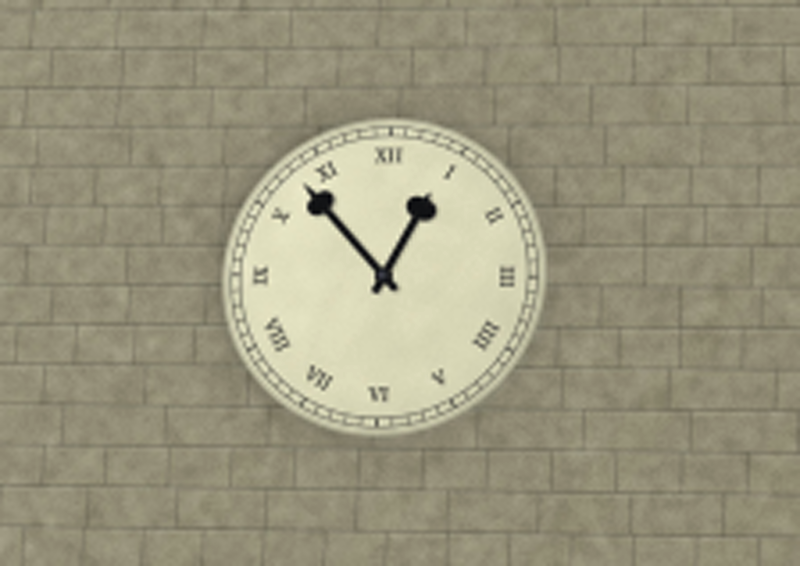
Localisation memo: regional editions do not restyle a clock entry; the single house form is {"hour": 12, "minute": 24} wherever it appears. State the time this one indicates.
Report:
{"hour": 12, "minute": 53}
